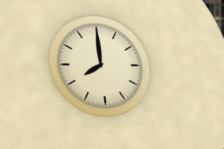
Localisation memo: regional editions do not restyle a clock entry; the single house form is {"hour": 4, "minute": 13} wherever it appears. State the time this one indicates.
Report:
{"hour": 8, "minute": 0}
